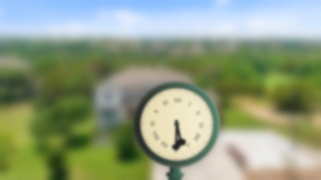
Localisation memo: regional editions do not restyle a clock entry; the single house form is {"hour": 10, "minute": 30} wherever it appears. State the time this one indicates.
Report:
{"hour": 5, "minute": 30}
